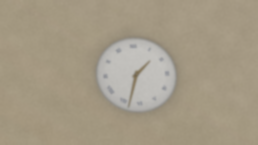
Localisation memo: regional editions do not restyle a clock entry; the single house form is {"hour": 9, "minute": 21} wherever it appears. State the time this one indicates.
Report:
{"hour": 1, "minute": 33}
